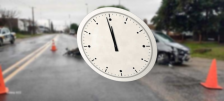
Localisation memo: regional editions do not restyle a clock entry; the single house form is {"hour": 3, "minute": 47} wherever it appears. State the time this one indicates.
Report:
{"hour": 11, "minute": 59}
